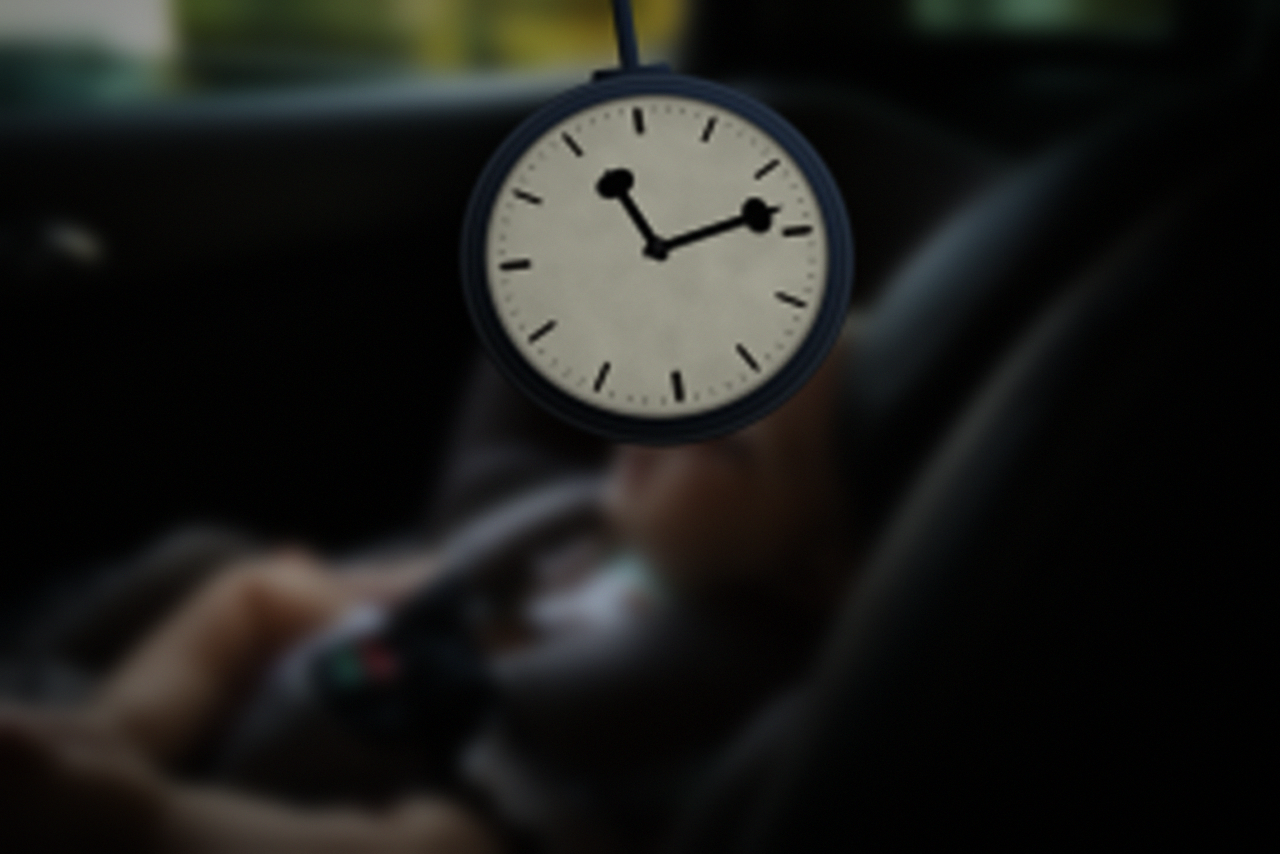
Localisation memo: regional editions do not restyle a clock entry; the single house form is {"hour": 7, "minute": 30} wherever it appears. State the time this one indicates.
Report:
{"hour": 11, "minute": 13}
